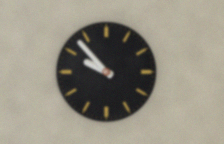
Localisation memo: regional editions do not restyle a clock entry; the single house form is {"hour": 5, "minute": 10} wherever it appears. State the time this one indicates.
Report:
{"hour": 9, "minute": 53}
